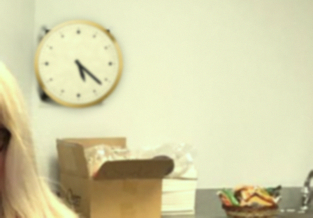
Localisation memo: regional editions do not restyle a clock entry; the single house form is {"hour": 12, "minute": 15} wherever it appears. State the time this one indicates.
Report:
{"hour": 5, "minute": 22}
